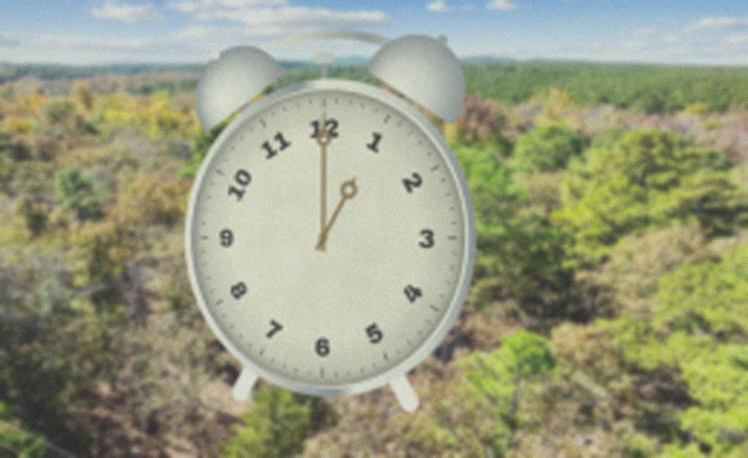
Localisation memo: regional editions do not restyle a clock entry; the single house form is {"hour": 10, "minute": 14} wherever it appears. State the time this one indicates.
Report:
{"hour": 1, "minute": 0}
